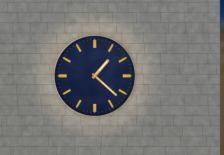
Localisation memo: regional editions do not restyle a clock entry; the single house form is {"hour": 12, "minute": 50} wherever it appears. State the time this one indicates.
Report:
{"hour": 1, "minute": 22}
